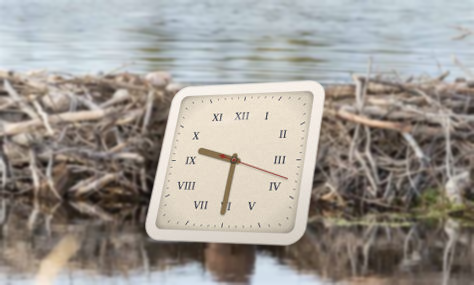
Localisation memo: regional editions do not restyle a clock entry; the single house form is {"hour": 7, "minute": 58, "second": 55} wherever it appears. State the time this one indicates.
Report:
{"hour": 9, "minute": 30, "second": 18}
